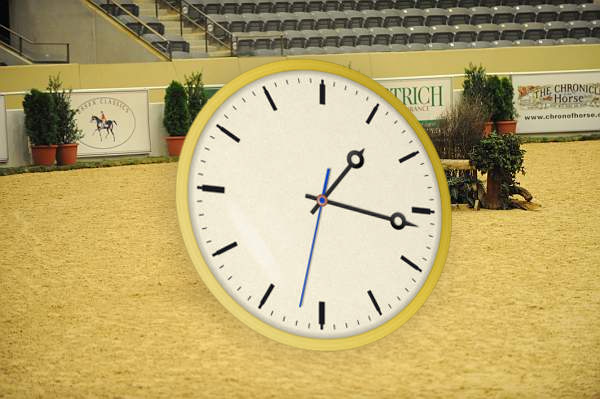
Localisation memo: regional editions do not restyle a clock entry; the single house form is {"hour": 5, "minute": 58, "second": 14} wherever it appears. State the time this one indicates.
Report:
{"hour": 1, "minute": 16, "second": 32}
